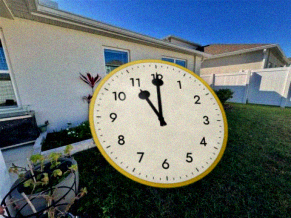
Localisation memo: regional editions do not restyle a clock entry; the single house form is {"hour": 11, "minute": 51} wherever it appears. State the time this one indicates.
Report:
{"hour": 11, "minute": 0}
